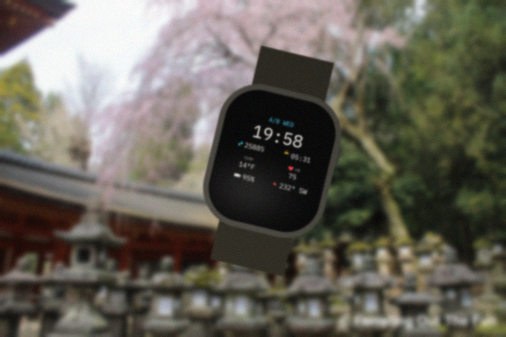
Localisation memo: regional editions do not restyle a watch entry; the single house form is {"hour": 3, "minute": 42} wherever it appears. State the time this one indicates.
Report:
{"hour": 19, "minute": 58}
